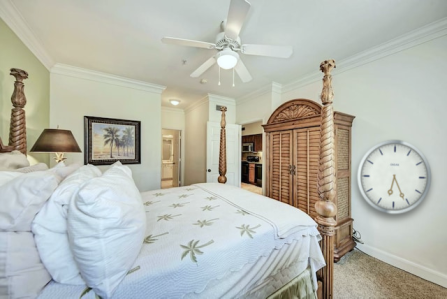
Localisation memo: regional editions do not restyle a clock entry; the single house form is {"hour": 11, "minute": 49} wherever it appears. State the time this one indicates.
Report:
{"hour": 6, "minute": 26}
